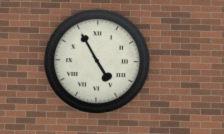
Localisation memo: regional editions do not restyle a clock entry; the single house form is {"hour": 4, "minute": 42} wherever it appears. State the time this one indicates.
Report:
{"hour": 4, "minute": 55}
